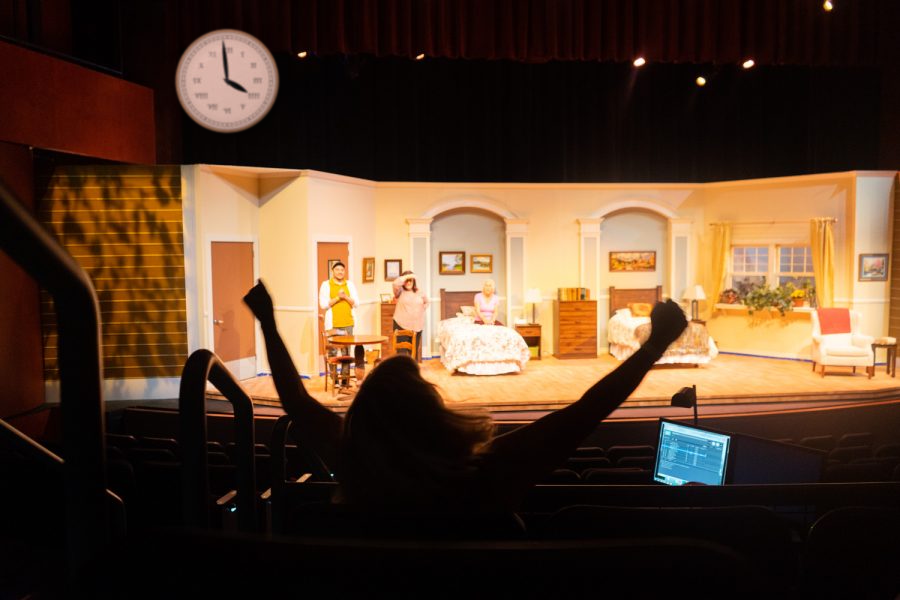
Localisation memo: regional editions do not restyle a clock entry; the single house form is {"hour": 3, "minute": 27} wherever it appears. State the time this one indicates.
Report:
{"hour": 3, "minute": 59}
